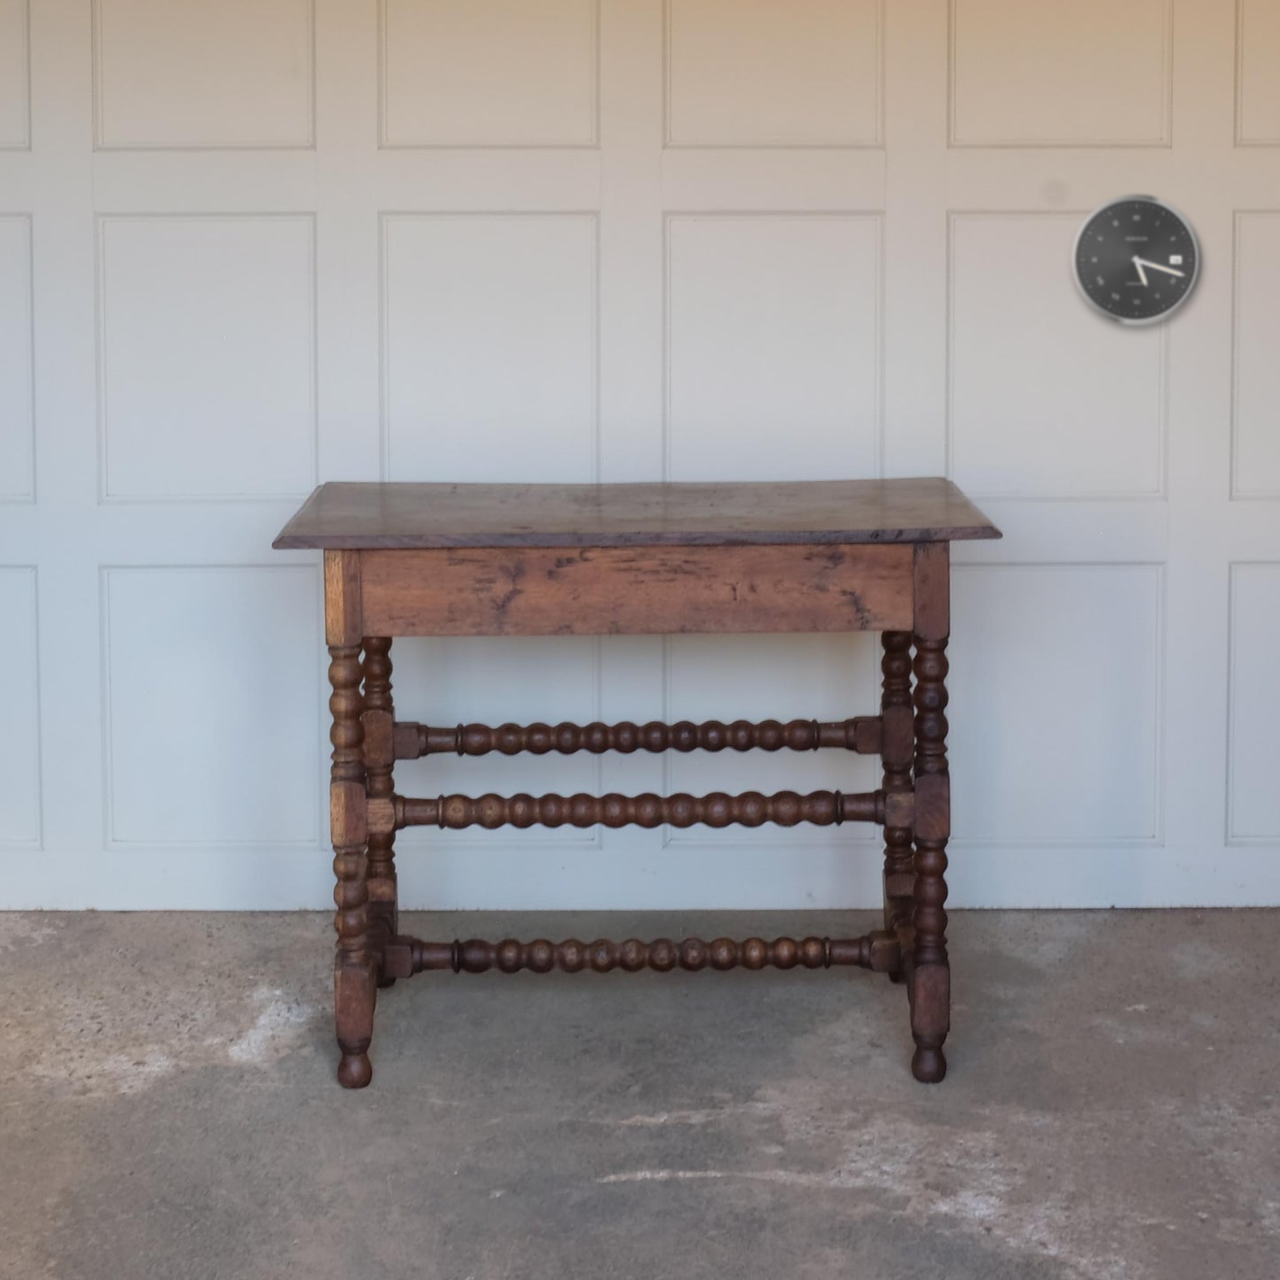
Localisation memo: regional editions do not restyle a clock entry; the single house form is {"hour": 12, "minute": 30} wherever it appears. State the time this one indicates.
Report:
{"hour": 5, "minute": 18}
